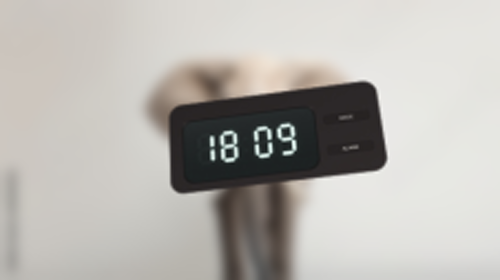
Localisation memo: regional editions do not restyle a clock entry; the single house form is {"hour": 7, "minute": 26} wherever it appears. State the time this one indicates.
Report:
{"hour": 18, "minute": 9}
